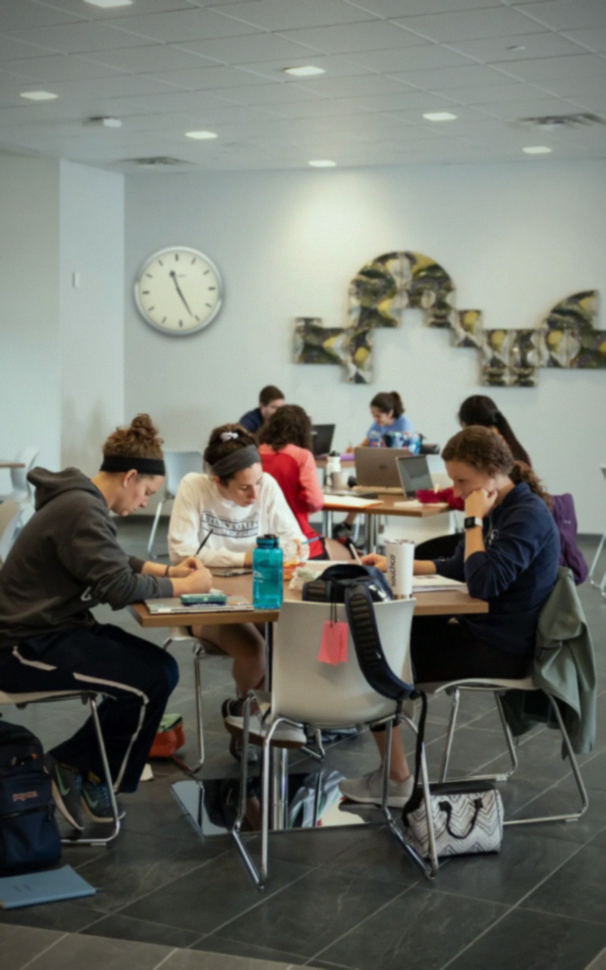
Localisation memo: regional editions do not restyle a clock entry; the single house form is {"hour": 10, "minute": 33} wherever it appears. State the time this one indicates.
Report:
{"hour": 11, "minute": 26}
